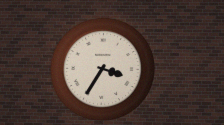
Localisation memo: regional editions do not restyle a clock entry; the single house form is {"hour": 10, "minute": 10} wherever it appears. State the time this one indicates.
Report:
{"hour": 3, "minute": 35}
